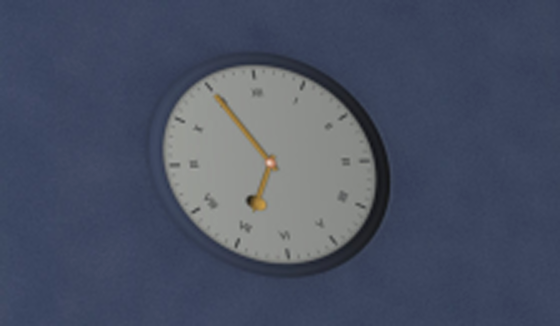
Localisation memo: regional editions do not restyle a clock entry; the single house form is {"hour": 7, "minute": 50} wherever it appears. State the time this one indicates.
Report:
{"hour": 6, "minute": 55}
